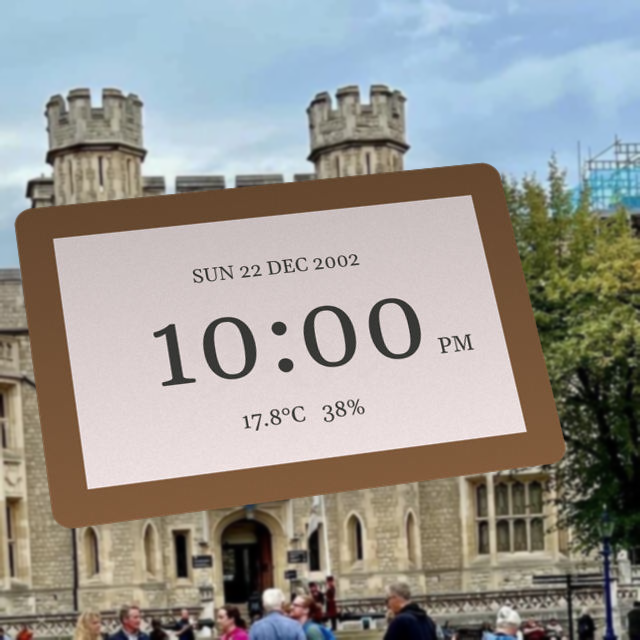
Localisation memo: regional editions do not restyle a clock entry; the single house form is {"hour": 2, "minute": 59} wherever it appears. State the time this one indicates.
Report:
{"hour": 10, "minute": 0}
